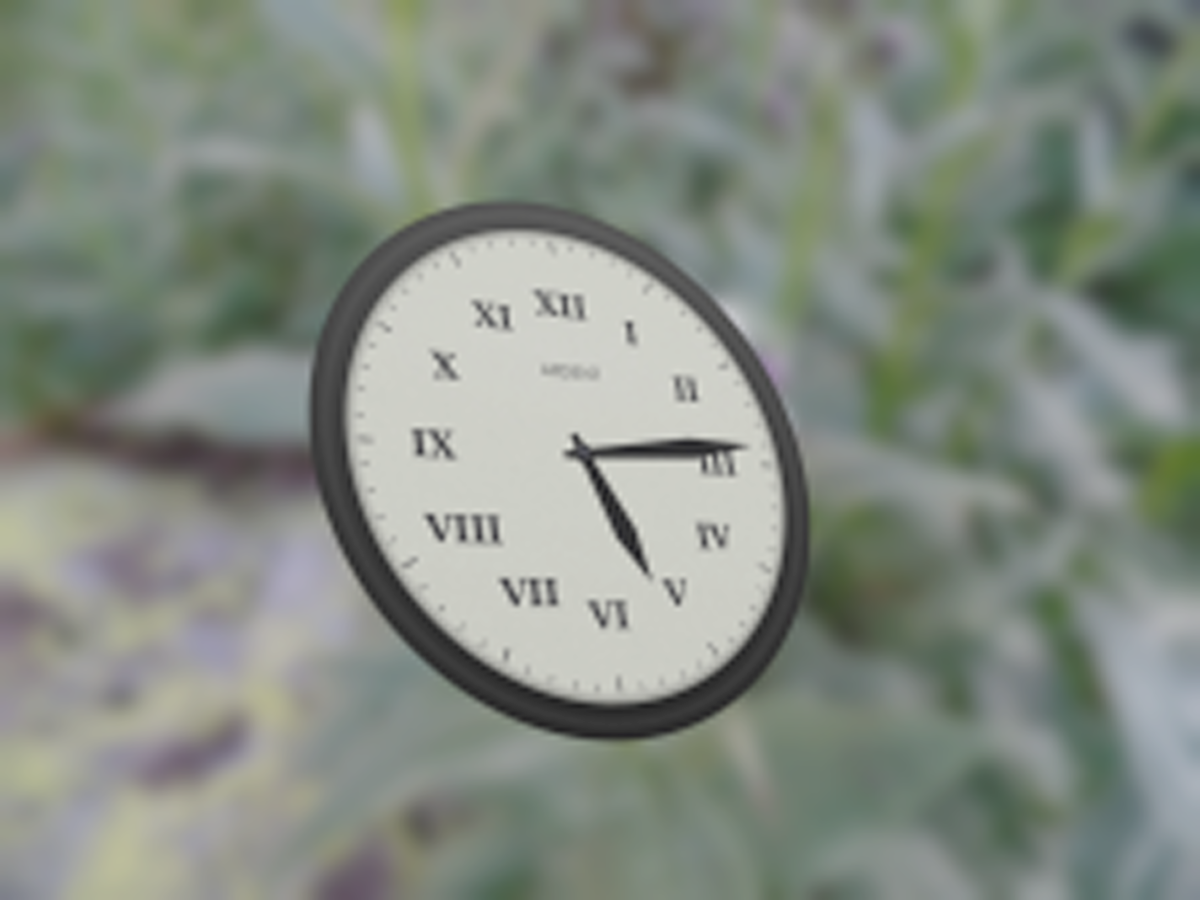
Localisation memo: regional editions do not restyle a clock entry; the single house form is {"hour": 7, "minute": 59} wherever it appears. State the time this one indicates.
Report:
{"hour": 5, "minute": 14}
